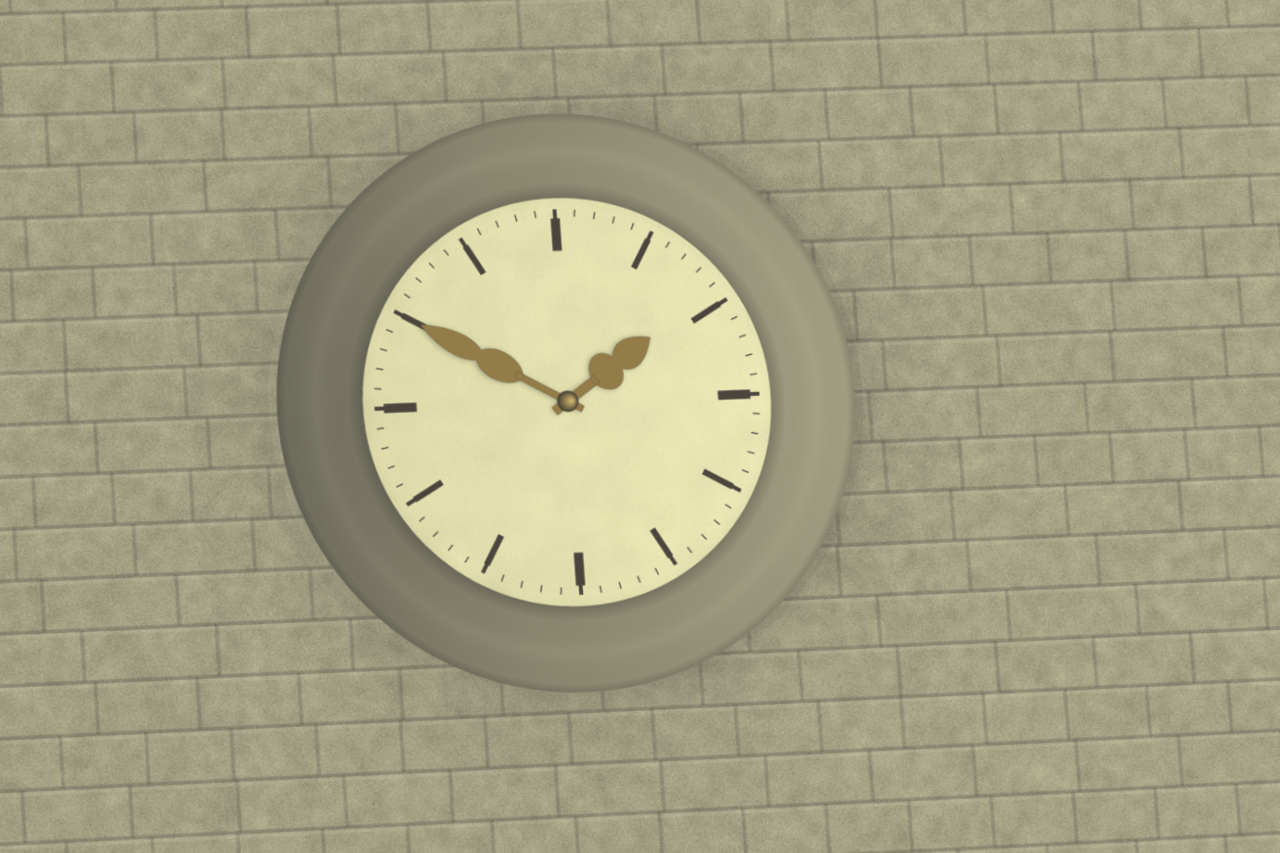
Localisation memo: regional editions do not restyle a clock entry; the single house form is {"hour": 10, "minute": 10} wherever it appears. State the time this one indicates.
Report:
{"hour": 1, "minute": 50}
